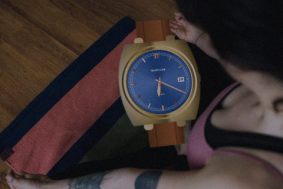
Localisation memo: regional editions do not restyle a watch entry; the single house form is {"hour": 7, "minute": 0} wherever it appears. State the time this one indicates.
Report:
{"hour": 6, "minute": 20}
